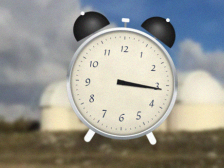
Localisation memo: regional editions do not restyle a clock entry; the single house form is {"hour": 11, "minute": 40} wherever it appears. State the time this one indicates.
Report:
{"hour": 3, "minute": 16}
